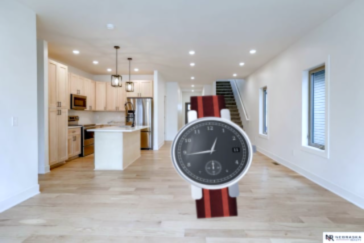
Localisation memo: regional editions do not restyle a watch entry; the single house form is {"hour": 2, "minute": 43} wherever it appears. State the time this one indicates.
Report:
{"hour": 12, "minute": 44}
